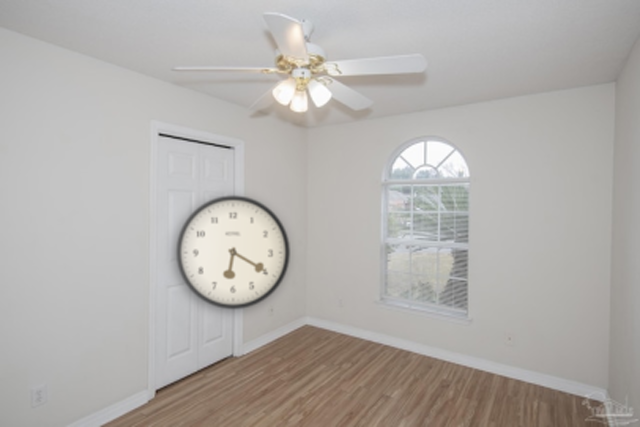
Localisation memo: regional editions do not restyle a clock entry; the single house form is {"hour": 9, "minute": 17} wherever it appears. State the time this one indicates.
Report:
{"hour": 6, "minute": 20}
